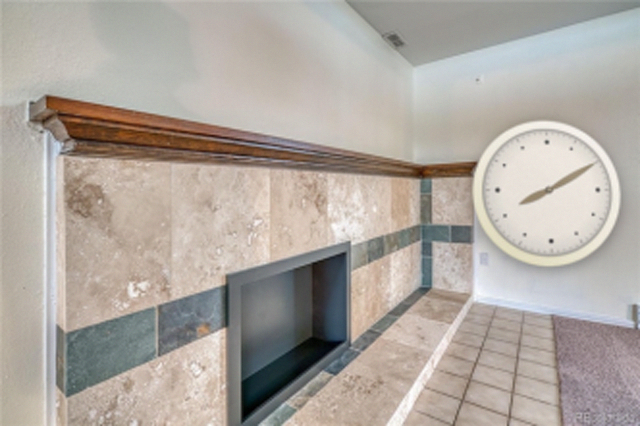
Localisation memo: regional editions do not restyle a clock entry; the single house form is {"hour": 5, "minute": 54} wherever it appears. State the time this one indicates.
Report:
{"hour": 8, "minute": 10}
